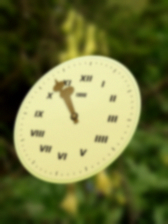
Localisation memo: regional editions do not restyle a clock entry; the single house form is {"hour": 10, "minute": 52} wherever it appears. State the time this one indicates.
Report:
{"hour": 10, "minute": 53}
